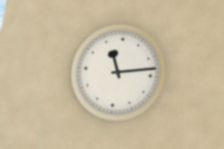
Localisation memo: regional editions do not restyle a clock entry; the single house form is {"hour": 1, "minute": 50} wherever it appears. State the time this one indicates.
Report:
{"hour": 11, "minute": 13}
